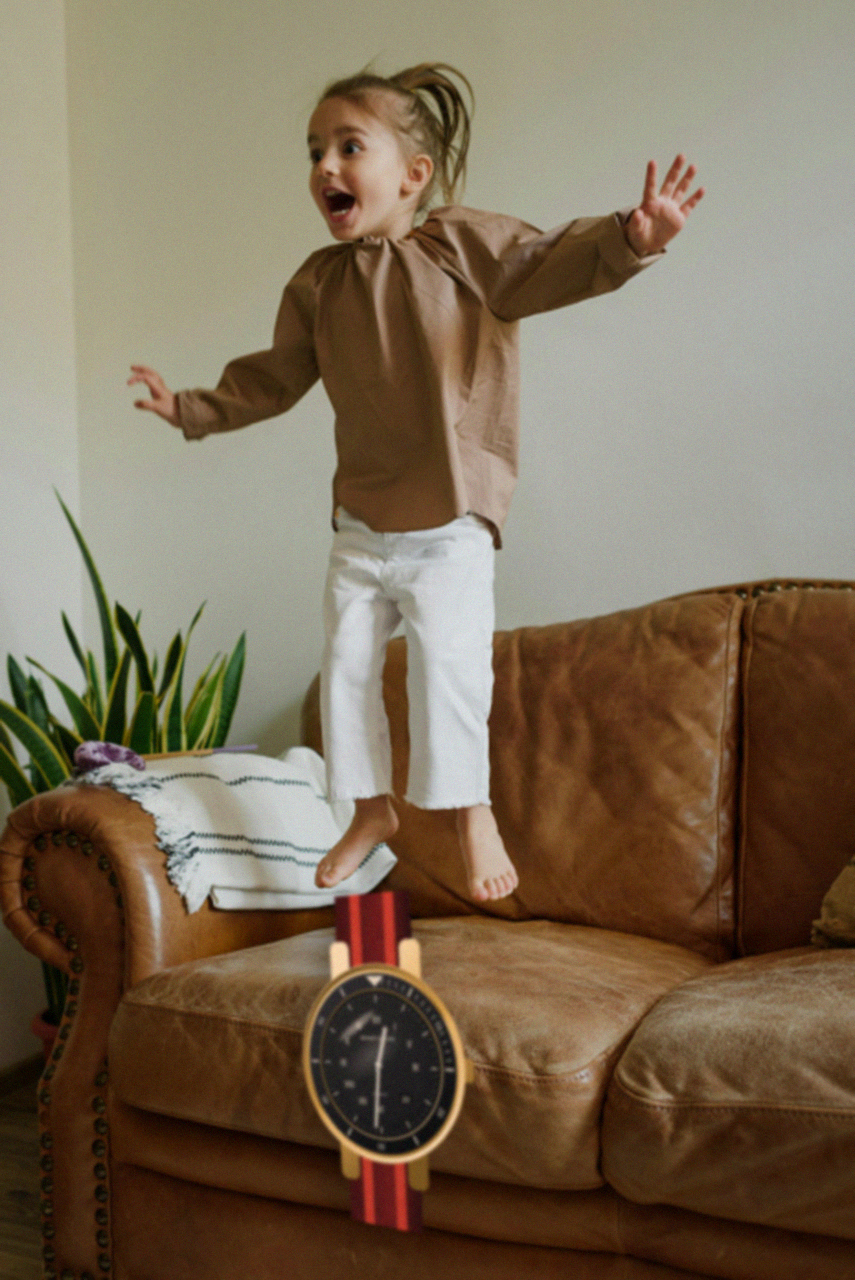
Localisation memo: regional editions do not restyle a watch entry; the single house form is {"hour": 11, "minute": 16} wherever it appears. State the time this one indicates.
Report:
{"hour": 12, "minute": 31}
